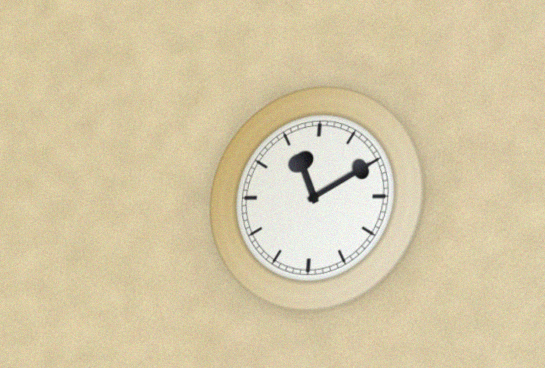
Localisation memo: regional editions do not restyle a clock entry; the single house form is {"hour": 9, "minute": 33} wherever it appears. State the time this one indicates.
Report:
{"hour": 11, "minute": 10}
